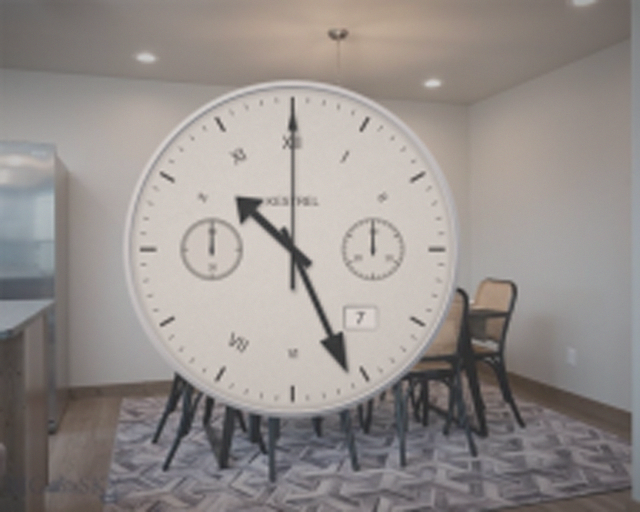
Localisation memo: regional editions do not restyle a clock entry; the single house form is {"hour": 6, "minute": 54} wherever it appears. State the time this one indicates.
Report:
{"hour": 10, "minute": 26}
